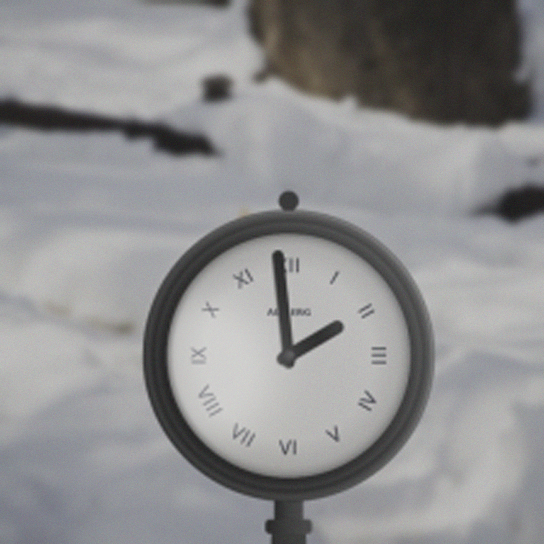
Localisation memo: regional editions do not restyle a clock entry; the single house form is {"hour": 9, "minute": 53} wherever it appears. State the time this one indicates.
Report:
{"hour": 1, "minute": 59}
